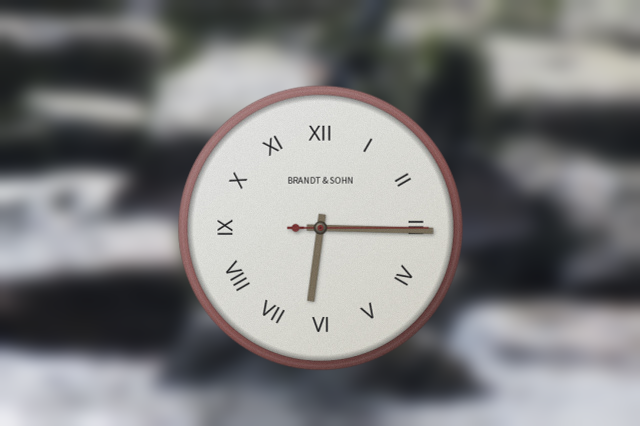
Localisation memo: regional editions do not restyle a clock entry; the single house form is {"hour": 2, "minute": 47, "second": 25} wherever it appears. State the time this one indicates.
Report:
{"hour": 6, "minute": 15, "second": 15}
